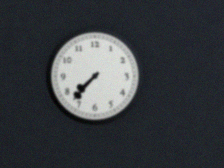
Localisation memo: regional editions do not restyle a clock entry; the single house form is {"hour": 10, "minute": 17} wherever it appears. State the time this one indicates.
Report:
{"hour": 7, "minute": 37}
